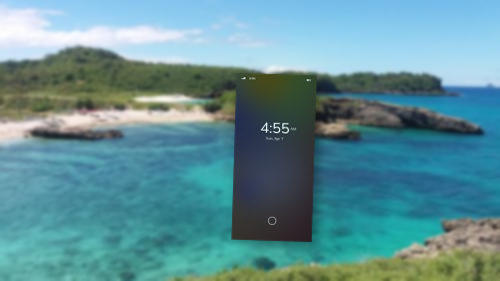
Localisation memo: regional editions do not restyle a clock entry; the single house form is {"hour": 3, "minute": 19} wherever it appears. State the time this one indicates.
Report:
{"hour": 4, "minute": 55}
